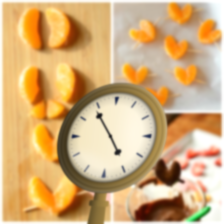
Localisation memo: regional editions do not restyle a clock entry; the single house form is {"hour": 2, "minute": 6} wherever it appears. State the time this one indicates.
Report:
{"hour": 4, "minute": 54}
